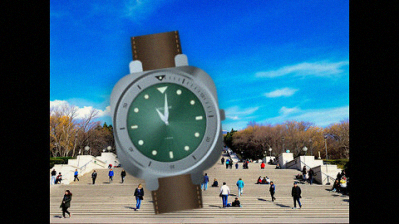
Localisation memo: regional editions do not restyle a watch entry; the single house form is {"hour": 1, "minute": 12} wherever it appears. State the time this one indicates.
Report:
{"hour": 11, "minute": 1}
